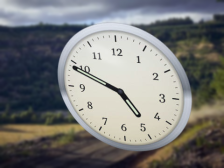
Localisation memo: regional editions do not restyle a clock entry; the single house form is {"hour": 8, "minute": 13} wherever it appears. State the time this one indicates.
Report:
{"hour": 4, "minute": 49}
